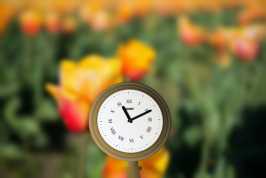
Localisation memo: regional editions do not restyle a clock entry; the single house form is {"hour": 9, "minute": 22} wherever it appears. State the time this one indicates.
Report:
{"hour": 11, "minute": 11}
